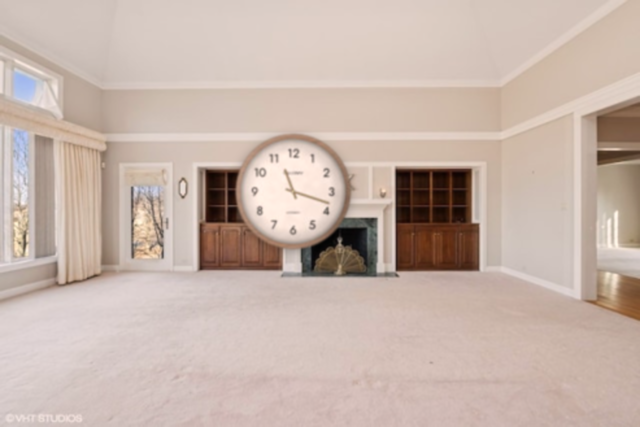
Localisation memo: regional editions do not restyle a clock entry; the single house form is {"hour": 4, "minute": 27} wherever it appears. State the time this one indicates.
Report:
{"hour": 11, "minute": 18}
